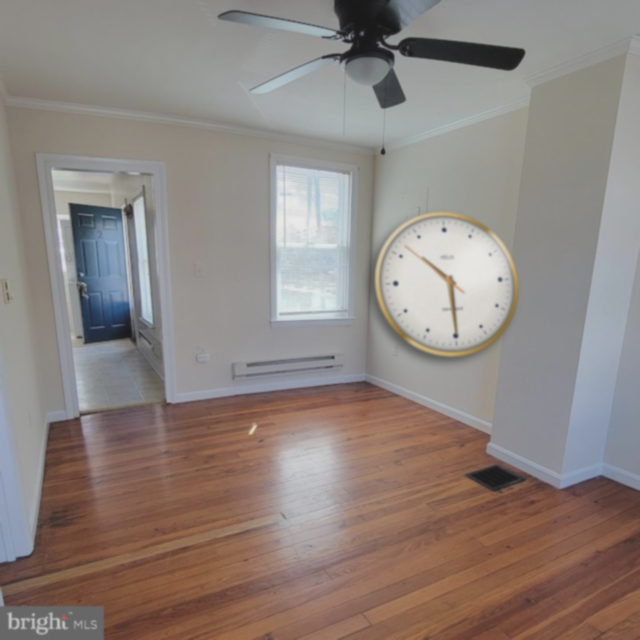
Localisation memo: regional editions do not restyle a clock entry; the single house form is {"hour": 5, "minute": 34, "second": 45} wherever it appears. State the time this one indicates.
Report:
{"hour": 10, "minute": 29, "second": 52}
